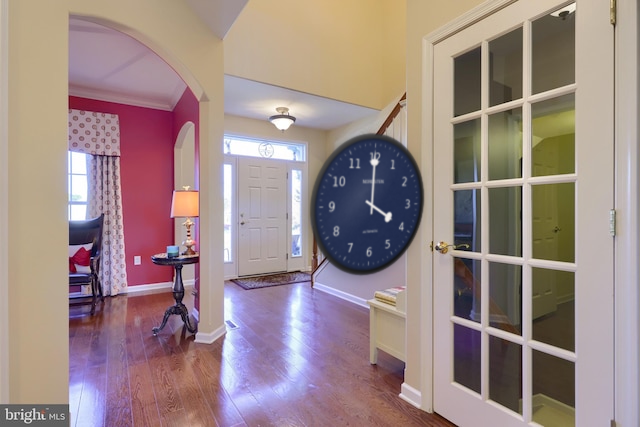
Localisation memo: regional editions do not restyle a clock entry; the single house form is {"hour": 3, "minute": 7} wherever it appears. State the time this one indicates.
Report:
{"hour": 4, "minute": 0}
